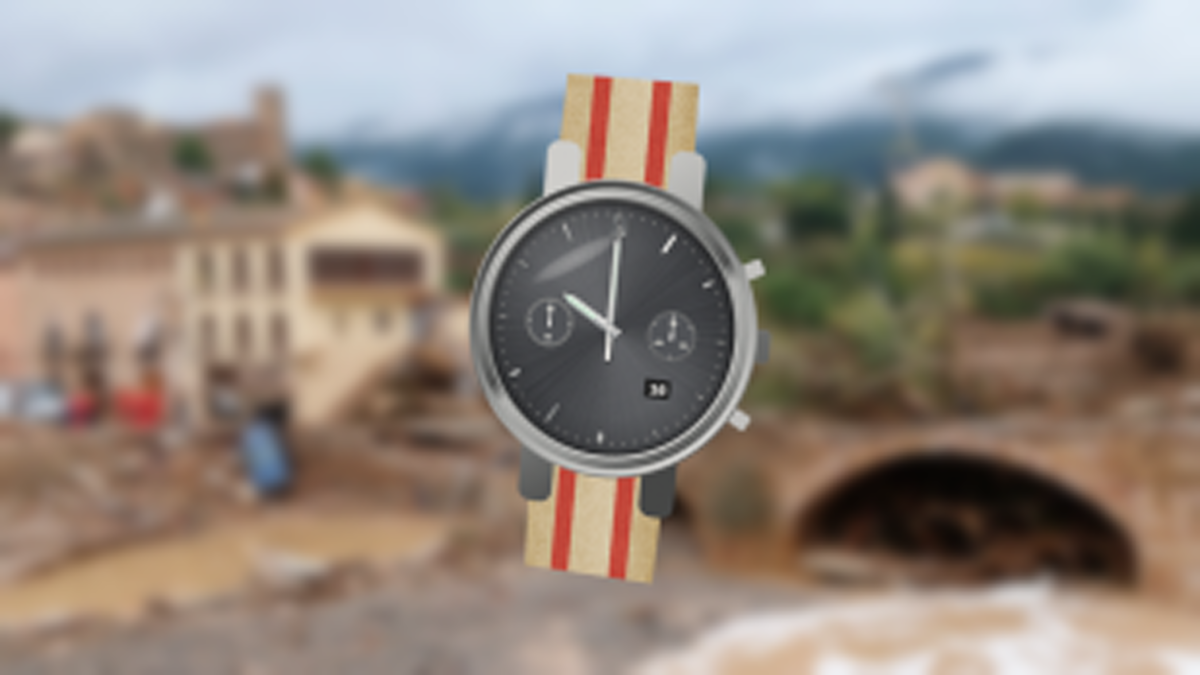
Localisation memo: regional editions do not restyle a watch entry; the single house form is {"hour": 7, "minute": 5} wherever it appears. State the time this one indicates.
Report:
{"hour": 10, "minute": 0}
